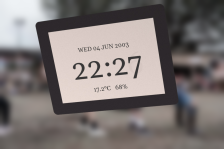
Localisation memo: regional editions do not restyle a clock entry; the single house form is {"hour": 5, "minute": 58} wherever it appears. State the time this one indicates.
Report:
{"hour": 22, "minute": 27}
